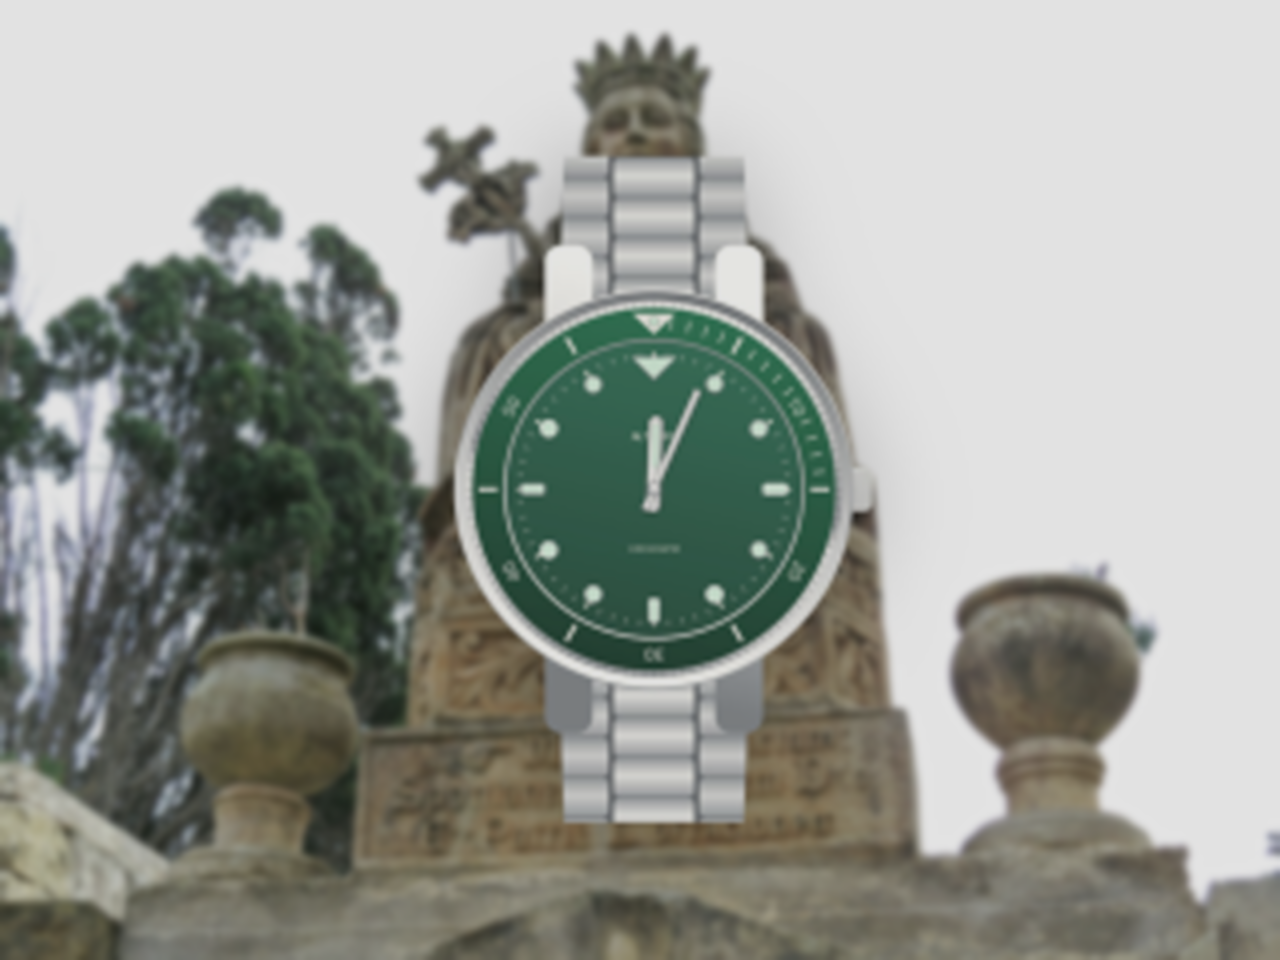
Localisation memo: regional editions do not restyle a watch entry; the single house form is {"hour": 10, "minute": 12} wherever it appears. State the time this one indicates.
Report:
{"hour": 12, "minute": 4}
